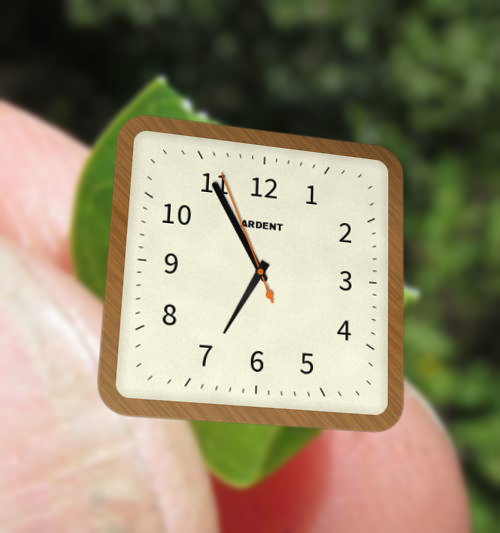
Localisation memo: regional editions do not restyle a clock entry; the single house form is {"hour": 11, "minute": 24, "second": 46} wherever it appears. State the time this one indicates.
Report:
{"hour": 6, "minute": 54, "second": 56}
